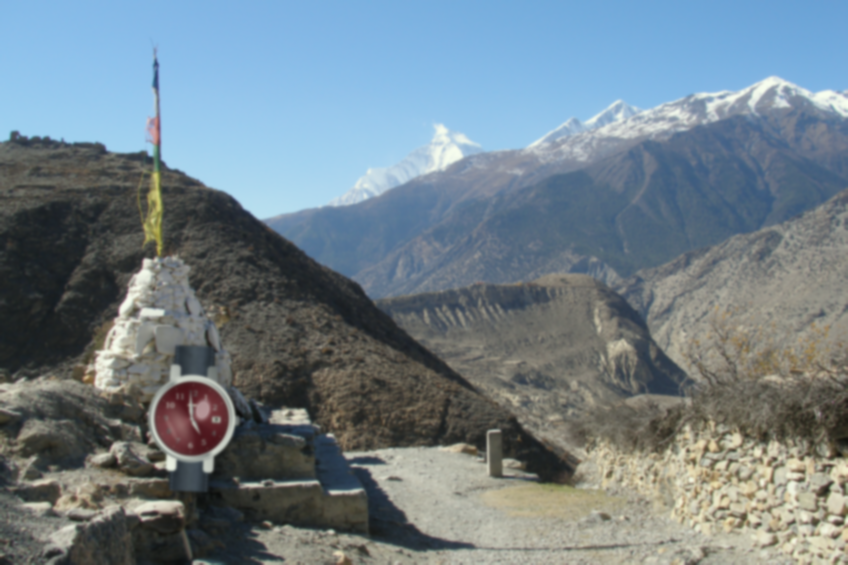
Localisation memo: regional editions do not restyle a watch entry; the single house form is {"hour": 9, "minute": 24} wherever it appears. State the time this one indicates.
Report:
{"hour": 4, "minute": 59}
